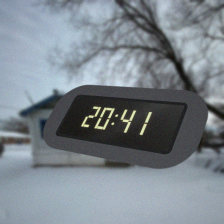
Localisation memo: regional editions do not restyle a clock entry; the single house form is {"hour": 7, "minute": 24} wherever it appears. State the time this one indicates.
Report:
{"hour": 20, "minute": 41}
